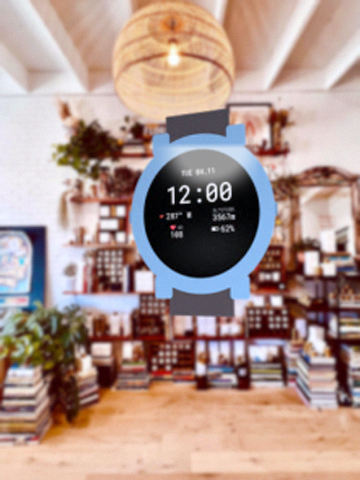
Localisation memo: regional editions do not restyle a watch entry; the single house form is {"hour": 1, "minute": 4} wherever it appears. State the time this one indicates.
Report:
{"hour": 12, "minute": 0}
